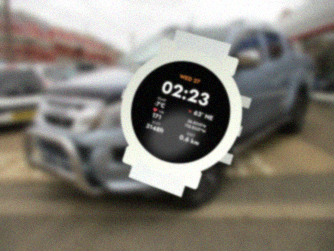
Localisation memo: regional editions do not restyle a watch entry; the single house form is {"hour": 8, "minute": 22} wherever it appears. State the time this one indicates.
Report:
{"hour": 2, "minute": 23}
